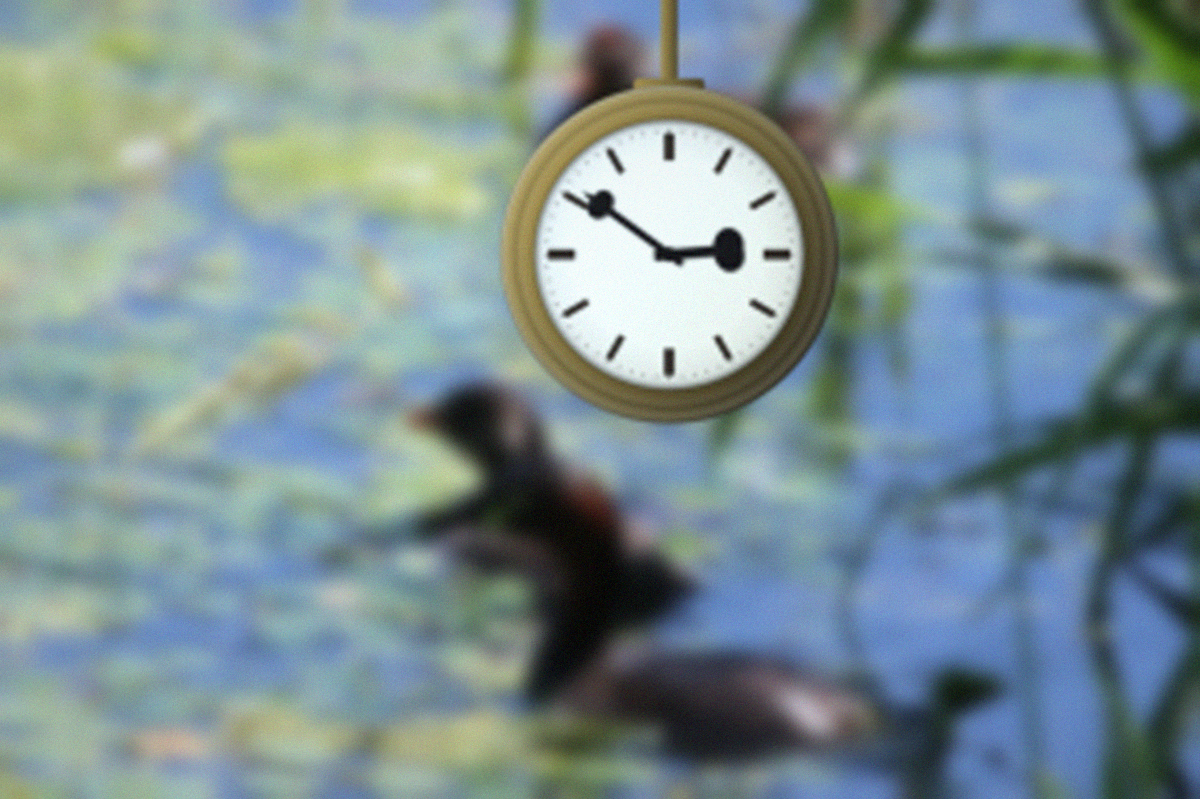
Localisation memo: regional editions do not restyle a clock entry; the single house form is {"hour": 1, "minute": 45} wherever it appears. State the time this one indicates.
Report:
{"hour": 2, "minute": 51}
